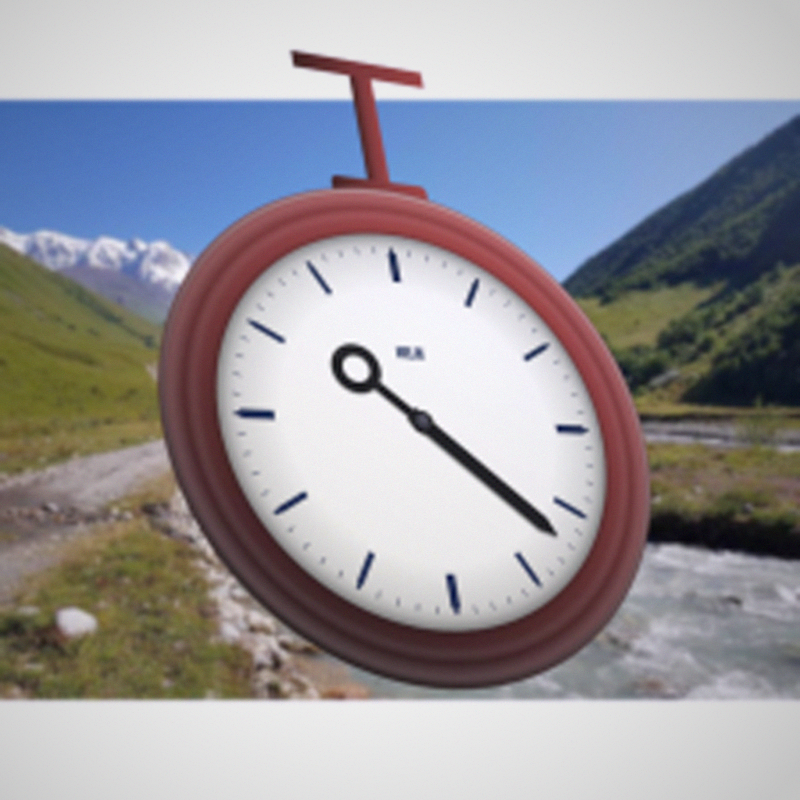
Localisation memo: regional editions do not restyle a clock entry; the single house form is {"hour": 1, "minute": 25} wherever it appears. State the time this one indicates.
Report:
{"hour": 10, "minute": 22}
